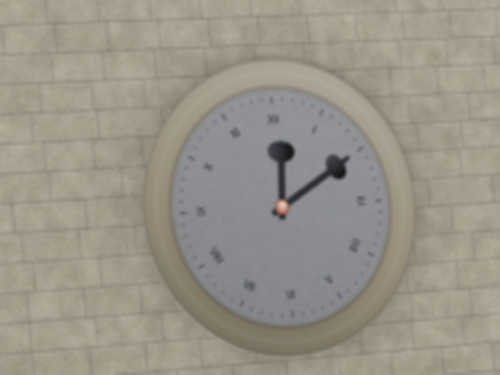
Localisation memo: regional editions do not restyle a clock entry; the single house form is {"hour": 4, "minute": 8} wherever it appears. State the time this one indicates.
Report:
{"hour": 12, "minute": 10}
